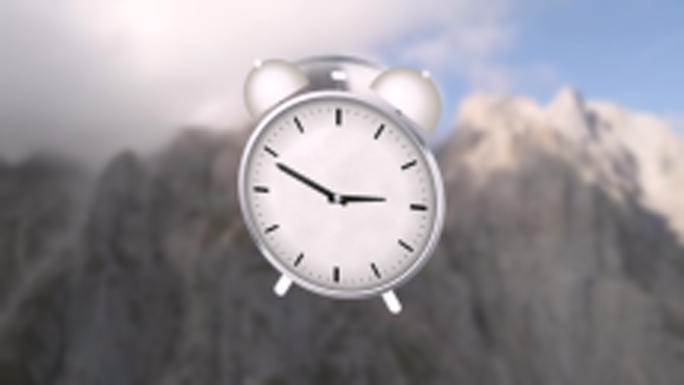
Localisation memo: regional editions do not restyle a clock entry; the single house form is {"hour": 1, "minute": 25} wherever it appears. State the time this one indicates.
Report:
{"hour": 2, "minute": 49}
